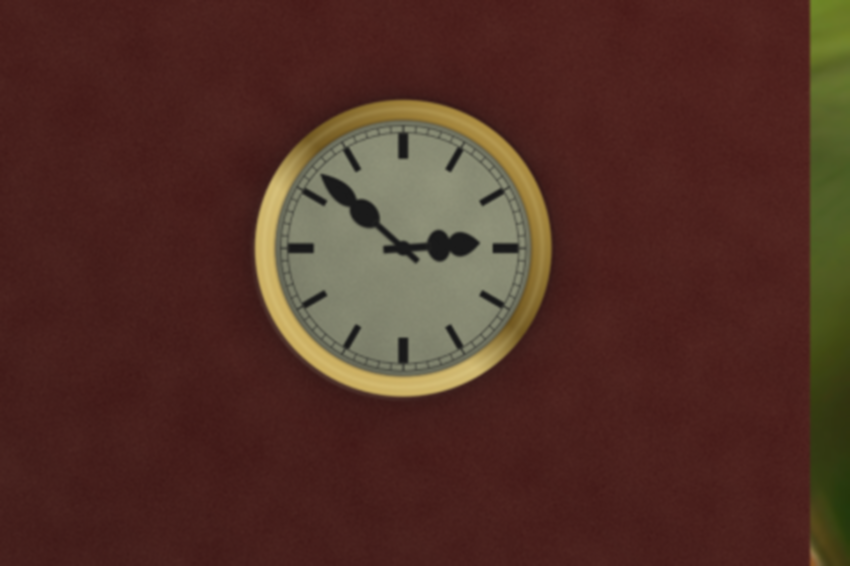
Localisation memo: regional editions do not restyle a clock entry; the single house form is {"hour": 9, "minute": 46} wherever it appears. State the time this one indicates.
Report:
{"hour": 2, "minute": 52}
